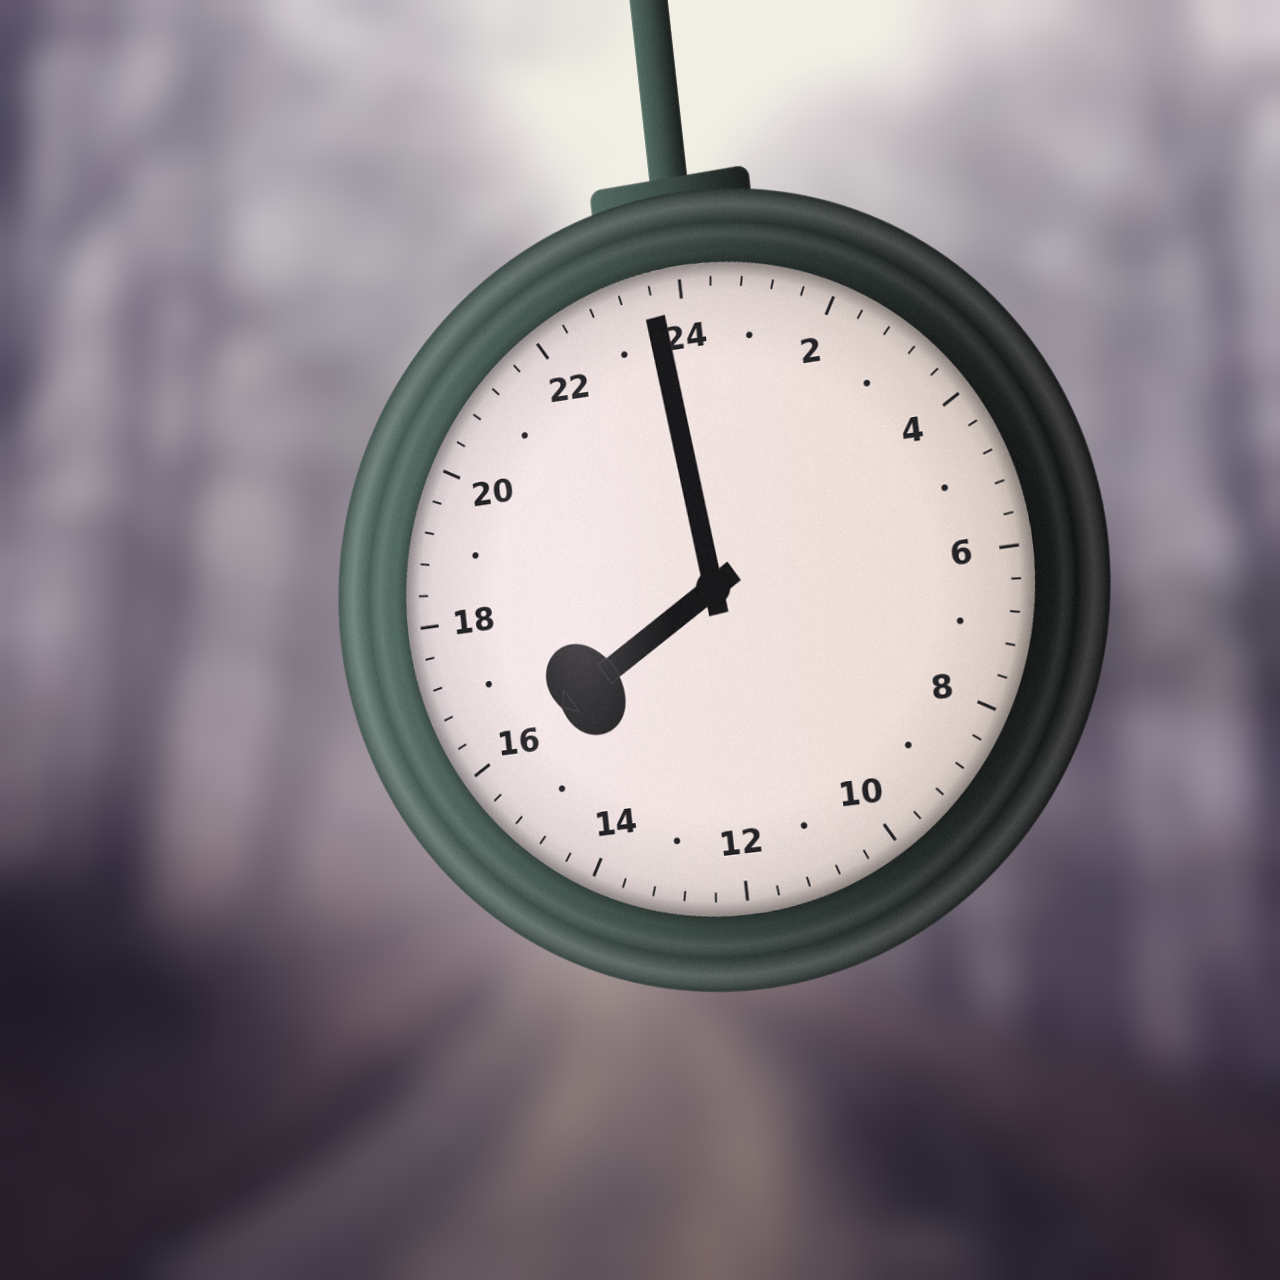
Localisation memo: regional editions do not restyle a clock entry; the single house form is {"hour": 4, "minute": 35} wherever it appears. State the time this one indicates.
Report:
{"hour": 15, "minute": 59}
